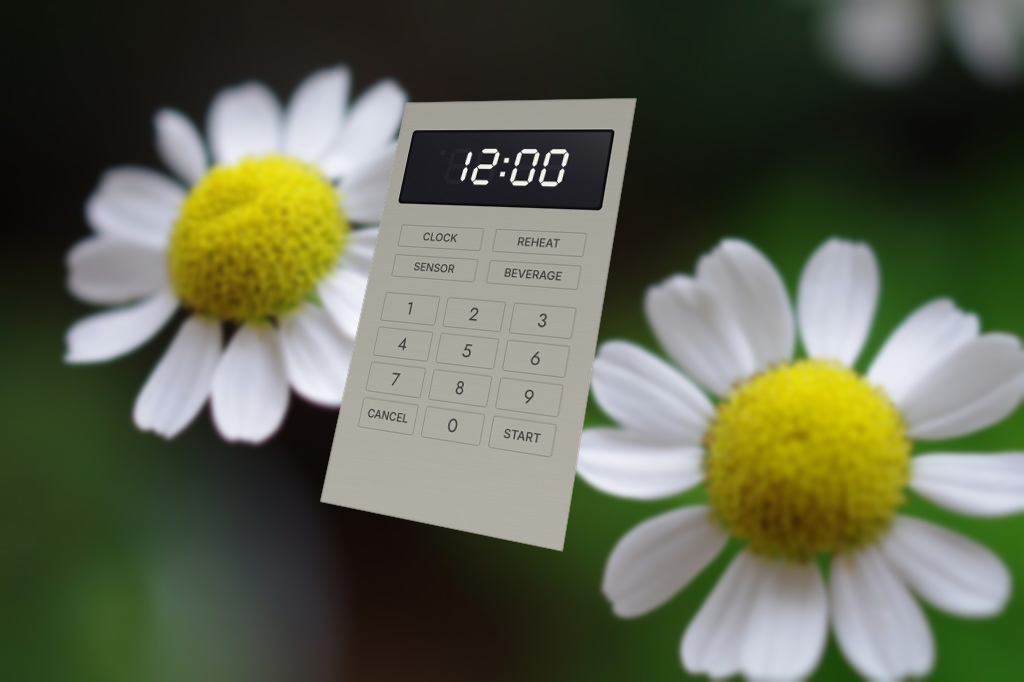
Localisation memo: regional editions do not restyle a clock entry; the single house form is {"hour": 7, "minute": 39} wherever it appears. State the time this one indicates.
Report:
{"hour": 12, "minute": 0}
